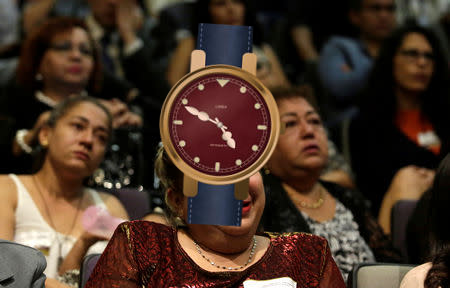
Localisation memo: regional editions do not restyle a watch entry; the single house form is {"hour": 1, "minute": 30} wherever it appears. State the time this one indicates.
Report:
{"hour": 4, "minute": 49}
